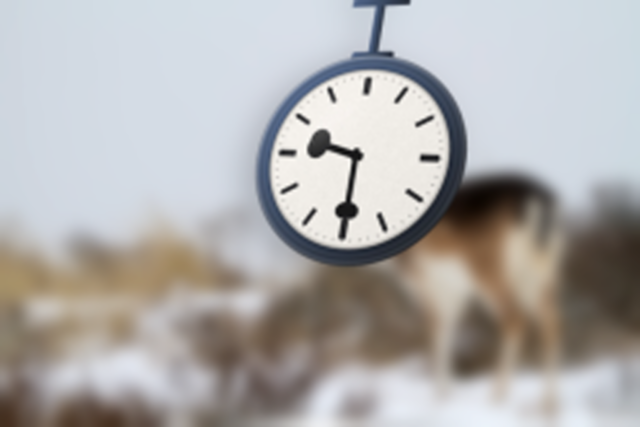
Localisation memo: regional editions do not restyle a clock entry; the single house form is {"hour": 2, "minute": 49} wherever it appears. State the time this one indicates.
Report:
{"hour": 9, "minute": 30}
